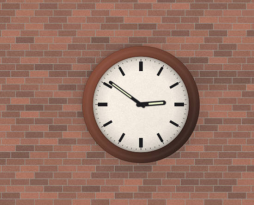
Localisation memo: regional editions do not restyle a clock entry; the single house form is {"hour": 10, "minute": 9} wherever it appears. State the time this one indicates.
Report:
{"hour": 2, "minute": 51}
